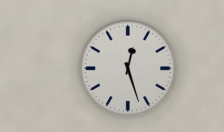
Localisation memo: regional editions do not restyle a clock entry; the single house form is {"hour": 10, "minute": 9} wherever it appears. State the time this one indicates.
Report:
{"hour": 12, "minute": 27}
